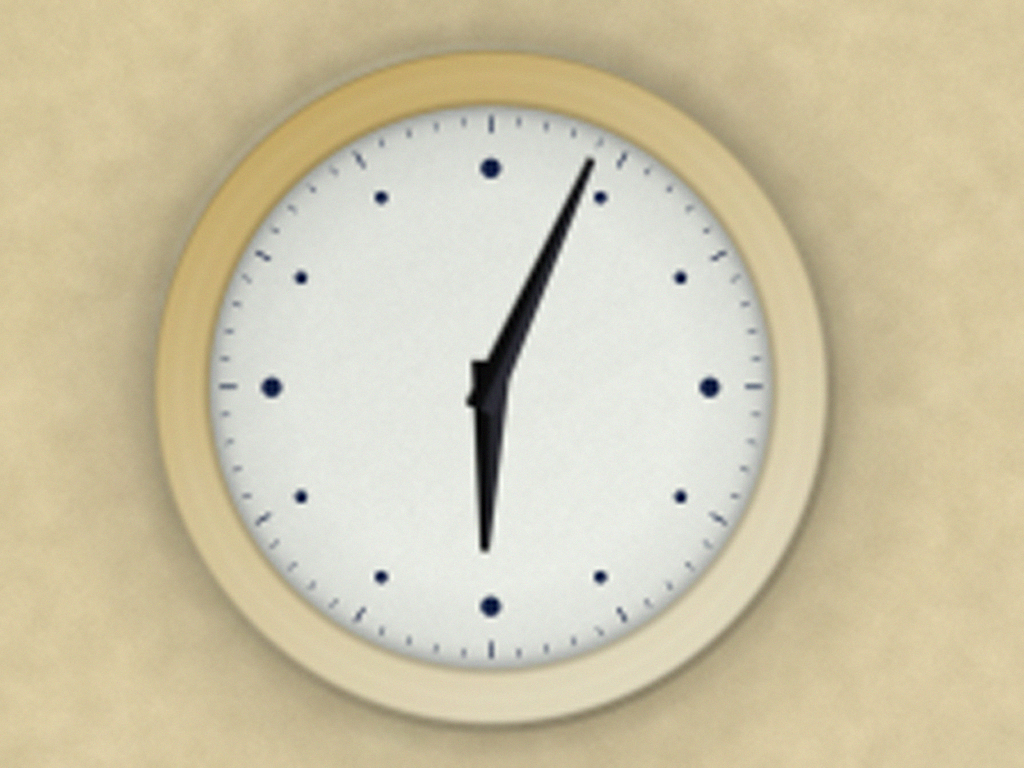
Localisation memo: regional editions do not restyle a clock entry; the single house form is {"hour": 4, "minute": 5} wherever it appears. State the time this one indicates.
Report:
{"hour": 6, "minute": 4}
